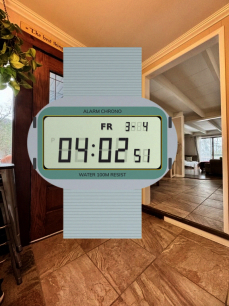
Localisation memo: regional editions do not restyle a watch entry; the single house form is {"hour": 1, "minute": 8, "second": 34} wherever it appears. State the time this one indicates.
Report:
{"hour": 4, "minute": 2, "second": 51}
